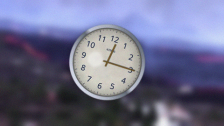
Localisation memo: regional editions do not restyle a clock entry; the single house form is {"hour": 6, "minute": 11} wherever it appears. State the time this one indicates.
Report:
{"hour": 12, "minute": 15}
